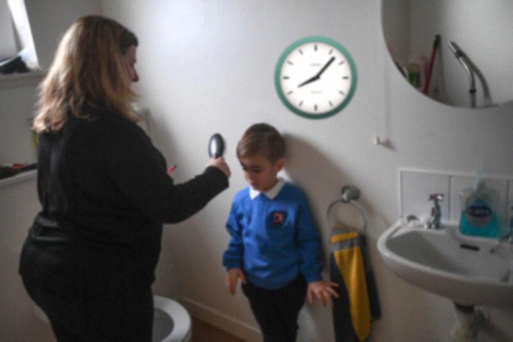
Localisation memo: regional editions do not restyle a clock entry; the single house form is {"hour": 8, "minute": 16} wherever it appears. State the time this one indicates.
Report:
{"hour": 8, "minute": 7}
